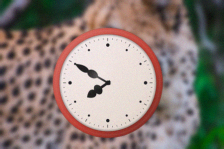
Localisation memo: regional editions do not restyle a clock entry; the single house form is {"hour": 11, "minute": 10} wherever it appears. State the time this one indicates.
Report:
{"hour": 7, "minute": 50}
